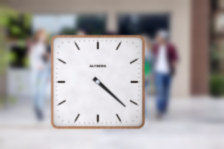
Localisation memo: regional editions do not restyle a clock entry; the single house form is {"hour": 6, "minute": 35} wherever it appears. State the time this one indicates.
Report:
{"hour": 4, "minute": 22}
